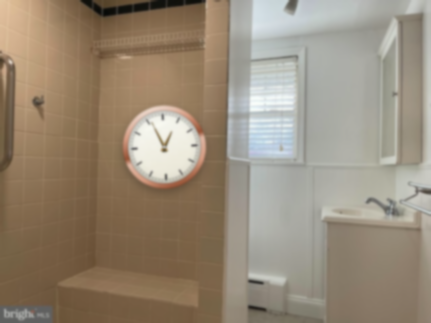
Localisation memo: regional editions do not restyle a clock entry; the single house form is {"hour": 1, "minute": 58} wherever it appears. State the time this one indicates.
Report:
{"hour": 12, "minute": 56}
